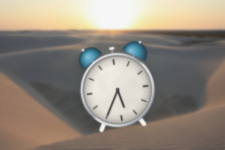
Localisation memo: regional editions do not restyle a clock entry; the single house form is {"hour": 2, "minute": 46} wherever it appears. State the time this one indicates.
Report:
{"hour": 5, "minute": 35}
